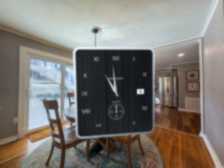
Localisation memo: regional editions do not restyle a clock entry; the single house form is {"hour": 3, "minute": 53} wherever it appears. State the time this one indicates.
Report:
{"hour": 10, "minute": 59}
